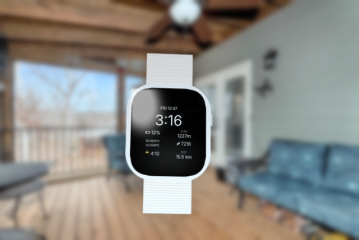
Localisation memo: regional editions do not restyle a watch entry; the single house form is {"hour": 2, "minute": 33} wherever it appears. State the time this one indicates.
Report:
{"hour": 3, "minute": 16}
